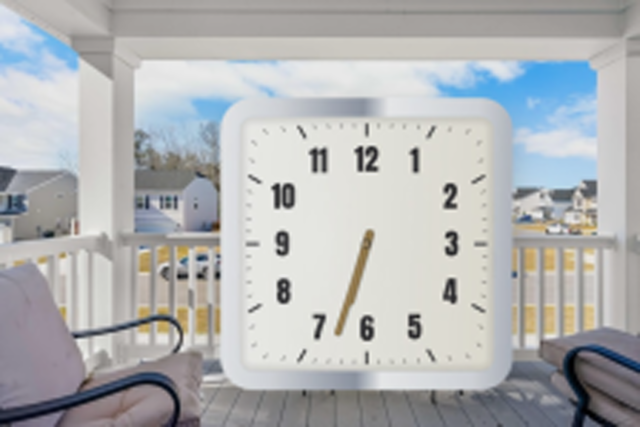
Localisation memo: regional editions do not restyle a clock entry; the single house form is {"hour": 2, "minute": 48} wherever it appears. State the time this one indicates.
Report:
{"hour": 6, "minute": 33}
